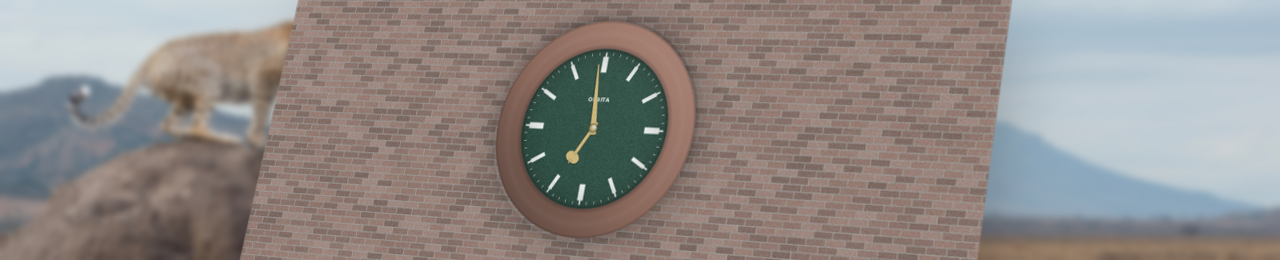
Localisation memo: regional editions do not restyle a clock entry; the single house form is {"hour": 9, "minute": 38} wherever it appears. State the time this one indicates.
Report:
{"hour": 6, "minute": 59}
